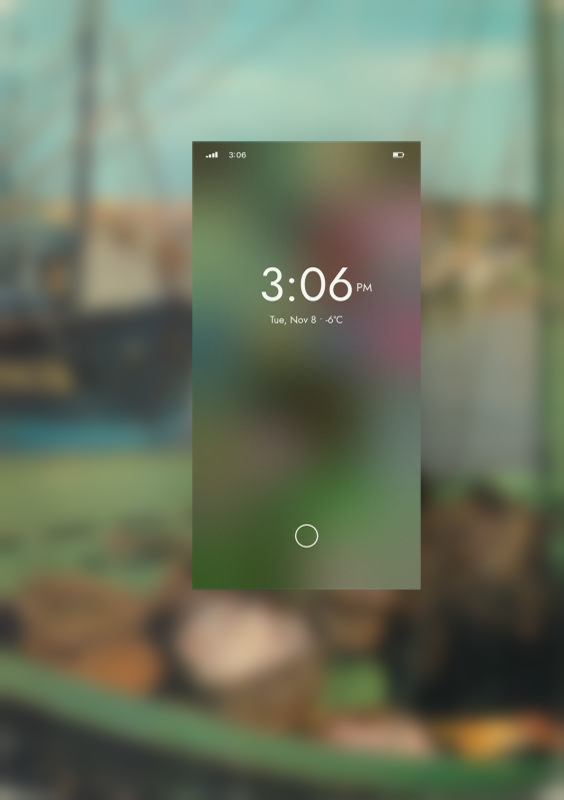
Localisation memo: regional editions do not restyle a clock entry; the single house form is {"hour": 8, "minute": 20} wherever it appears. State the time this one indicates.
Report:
{"hour": 3, "minute": 6}
